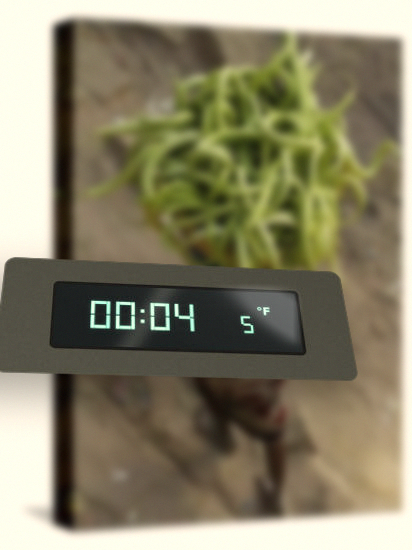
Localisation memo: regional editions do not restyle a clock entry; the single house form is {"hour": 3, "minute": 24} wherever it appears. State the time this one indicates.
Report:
{"hour": 0, "minute": 4}
